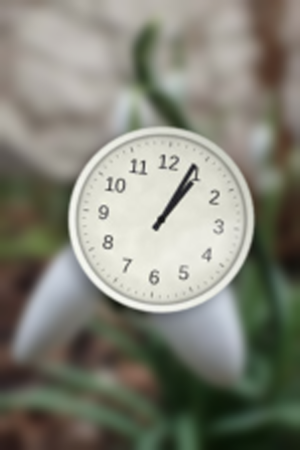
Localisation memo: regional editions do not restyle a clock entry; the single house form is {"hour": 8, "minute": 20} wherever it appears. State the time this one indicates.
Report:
{"hour": 1, "minute": 4}
